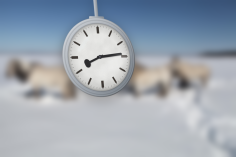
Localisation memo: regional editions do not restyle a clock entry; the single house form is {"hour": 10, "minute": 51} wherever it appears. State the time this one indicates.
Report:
{"hour": 8, "minute": 14}
